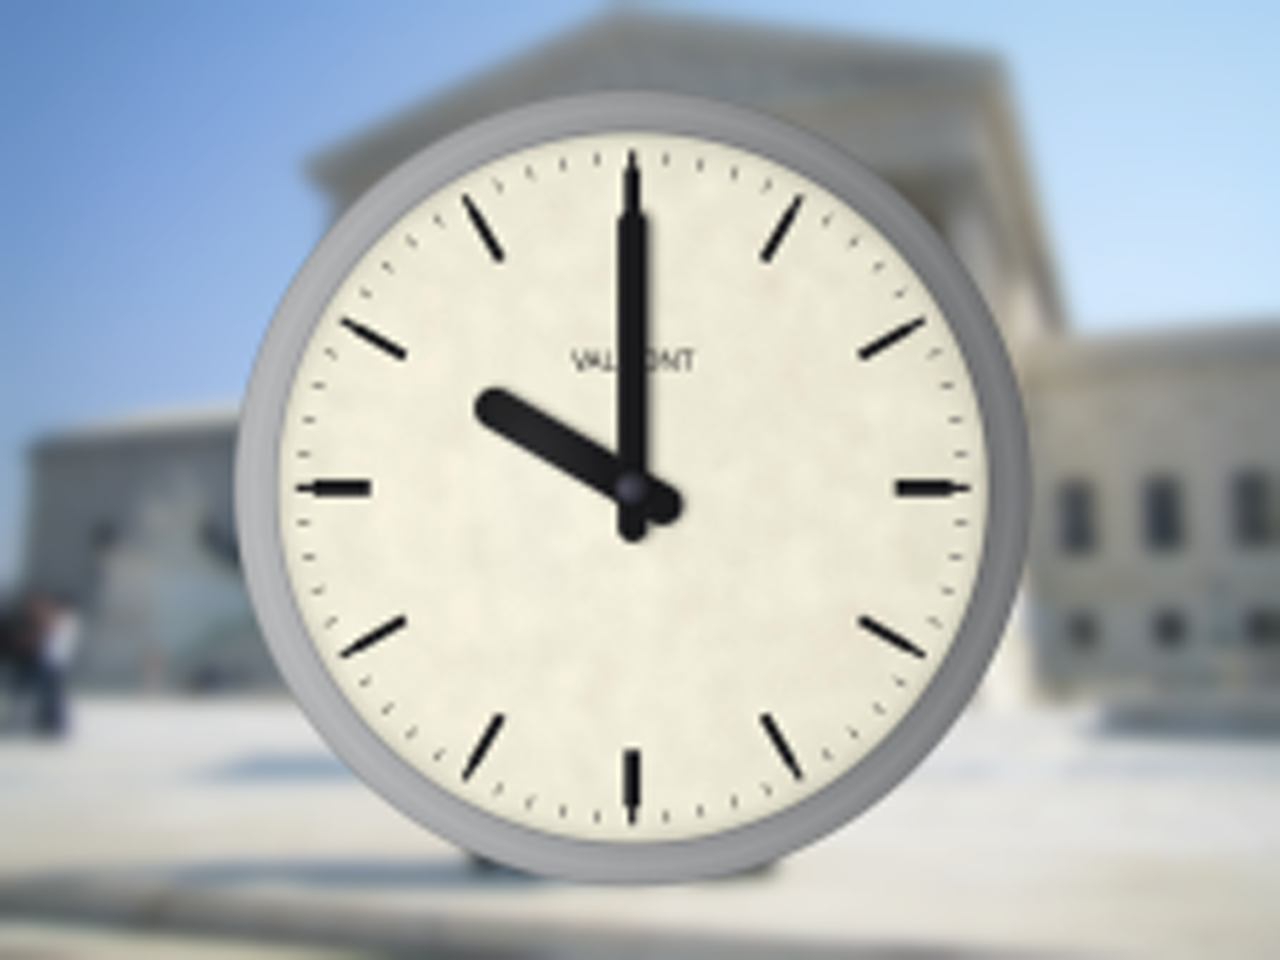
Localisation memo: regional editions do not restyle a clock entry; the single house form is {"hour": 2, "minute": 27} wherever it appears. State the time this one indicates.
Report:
{"hour": 10, "minute": 0}
